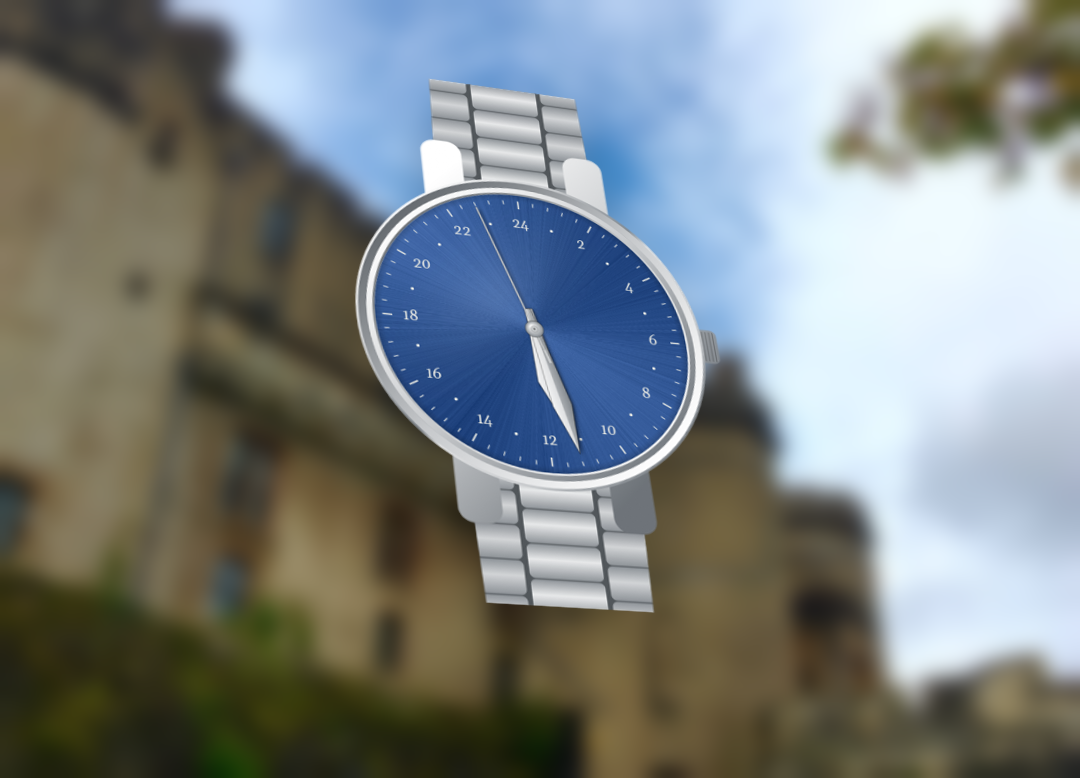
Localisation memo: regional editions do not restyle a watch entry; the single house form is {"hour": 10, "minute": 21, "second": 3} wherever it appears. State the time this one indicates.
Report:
{"hour": 11, "minute": 27, "second": 57}
